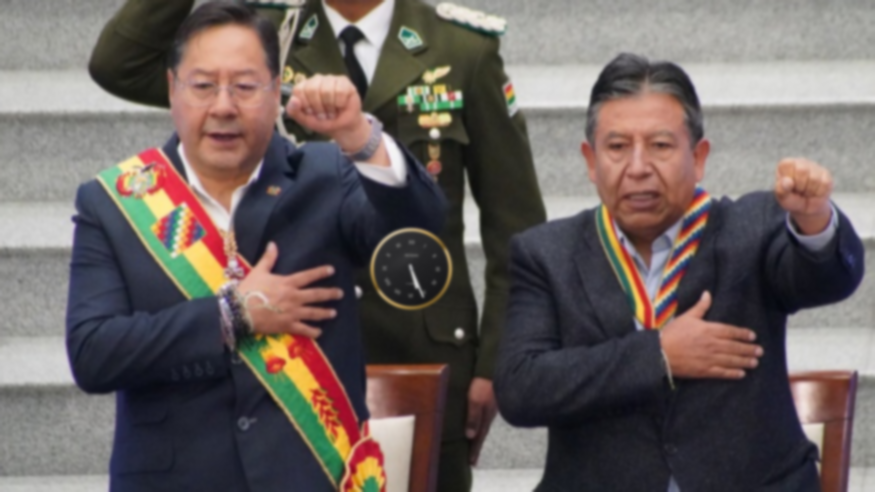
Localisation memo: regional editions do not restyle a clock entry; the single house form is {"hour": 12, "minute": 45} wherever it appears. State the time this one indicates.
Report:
{"hour": 5, "minute": 26}
